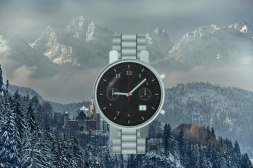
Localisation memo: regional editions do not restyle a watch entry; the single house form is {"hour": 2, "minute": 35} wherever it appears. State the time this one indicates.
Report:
{"hour": 9, "minute": 8}
